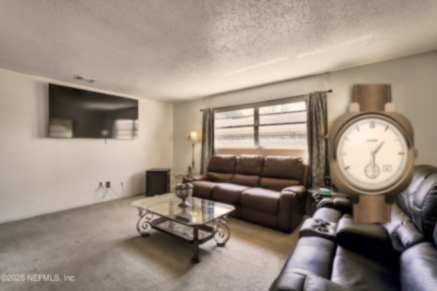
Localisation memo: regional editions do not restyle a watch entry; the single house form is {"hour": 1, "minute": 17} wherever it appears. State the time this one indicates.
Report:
{"hour": 1, "minute": 29}
